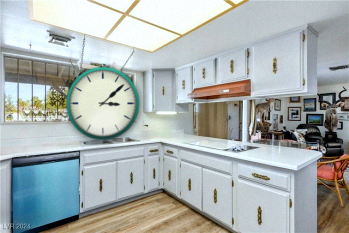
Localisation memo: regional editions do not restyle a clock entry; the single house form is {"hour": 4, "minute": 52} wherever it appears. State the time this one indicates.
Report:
{"hour": 3, "minute": 8}
